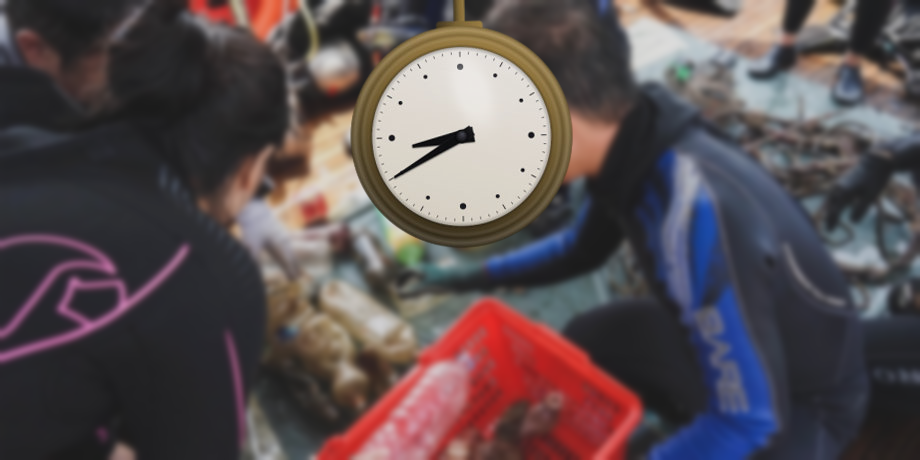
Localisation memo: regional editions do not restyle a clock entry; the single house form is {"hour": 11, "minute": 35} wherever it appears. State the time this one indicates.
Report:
{"hour": 8, "minute": 40}
